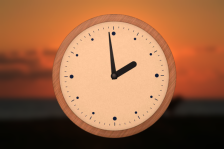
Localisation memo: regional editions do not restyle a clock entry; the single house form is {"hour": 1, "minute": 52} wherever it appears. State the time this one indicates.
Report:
{"hour": 1, "minute": 59}
